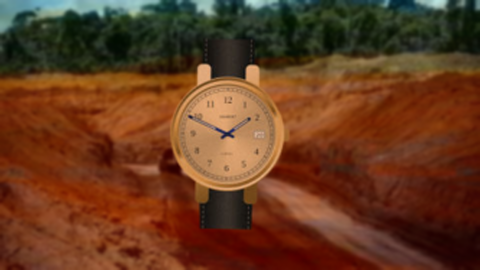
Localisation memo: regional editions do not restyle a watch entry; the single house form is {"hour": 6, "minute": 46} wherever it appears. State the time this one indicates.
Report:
{"hour": 1, "minute": 49}
